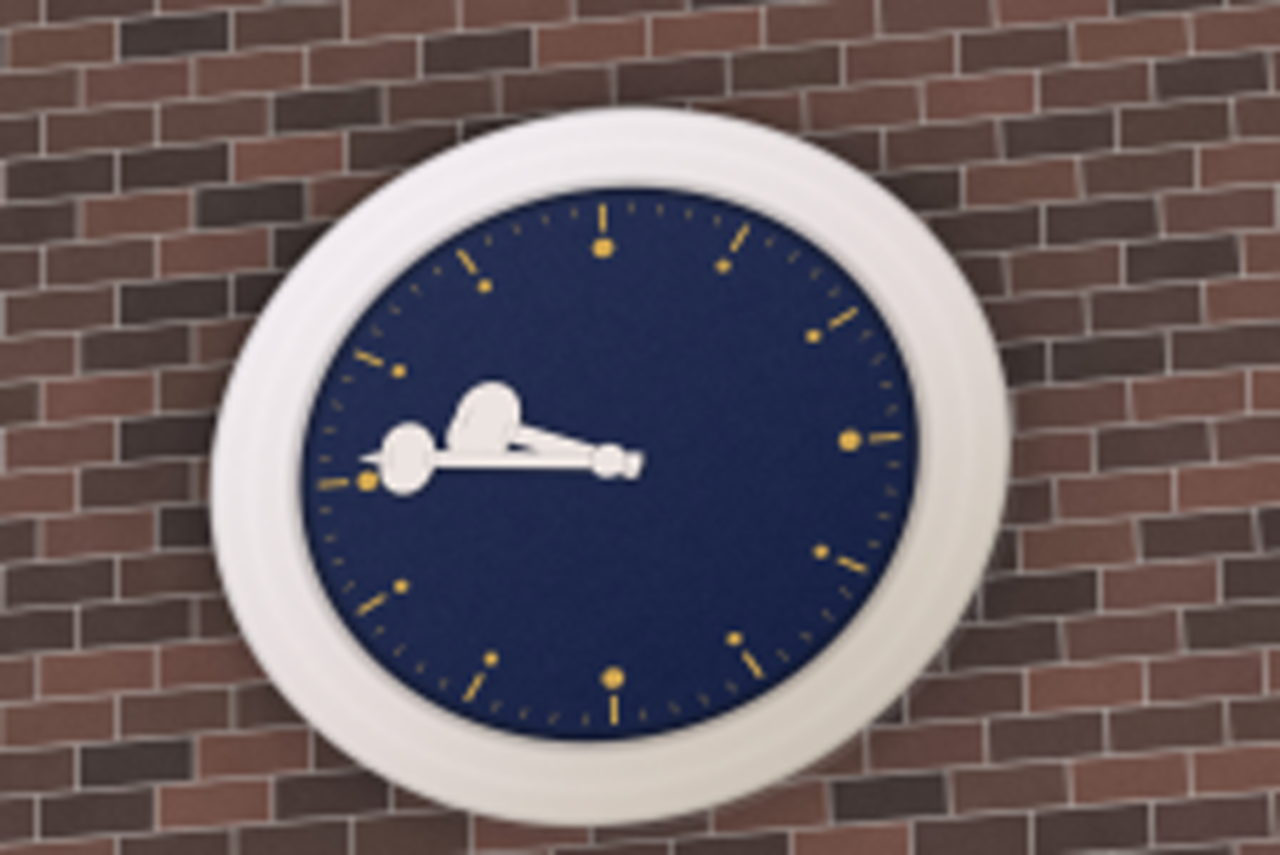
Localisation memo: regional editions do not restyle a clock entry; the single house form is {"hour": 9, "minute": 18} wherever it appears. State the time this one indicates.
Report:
{"hour": 9, "minute": 46}
